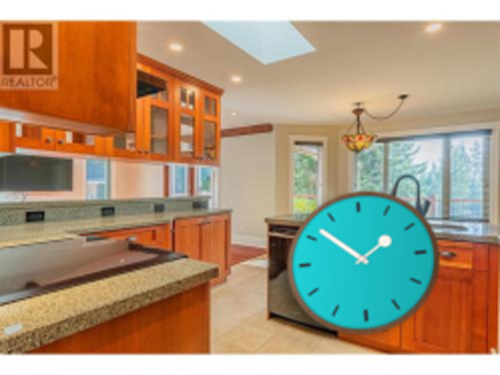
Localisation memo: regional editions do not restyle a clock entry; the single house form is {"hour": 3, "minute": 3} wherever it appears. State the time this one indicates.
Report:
{"hour": 1, "minute": 52}
